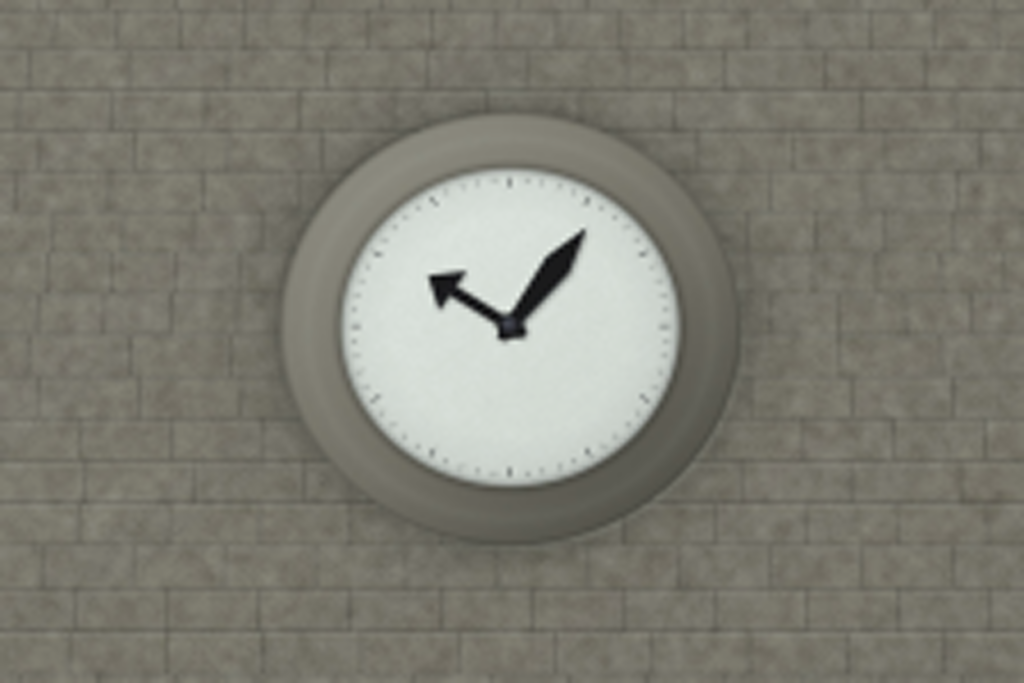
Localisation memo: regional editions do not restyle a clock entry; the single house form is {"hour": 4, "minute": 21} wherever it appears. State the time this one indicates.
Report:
{"hour": 10, "minute": 6}
